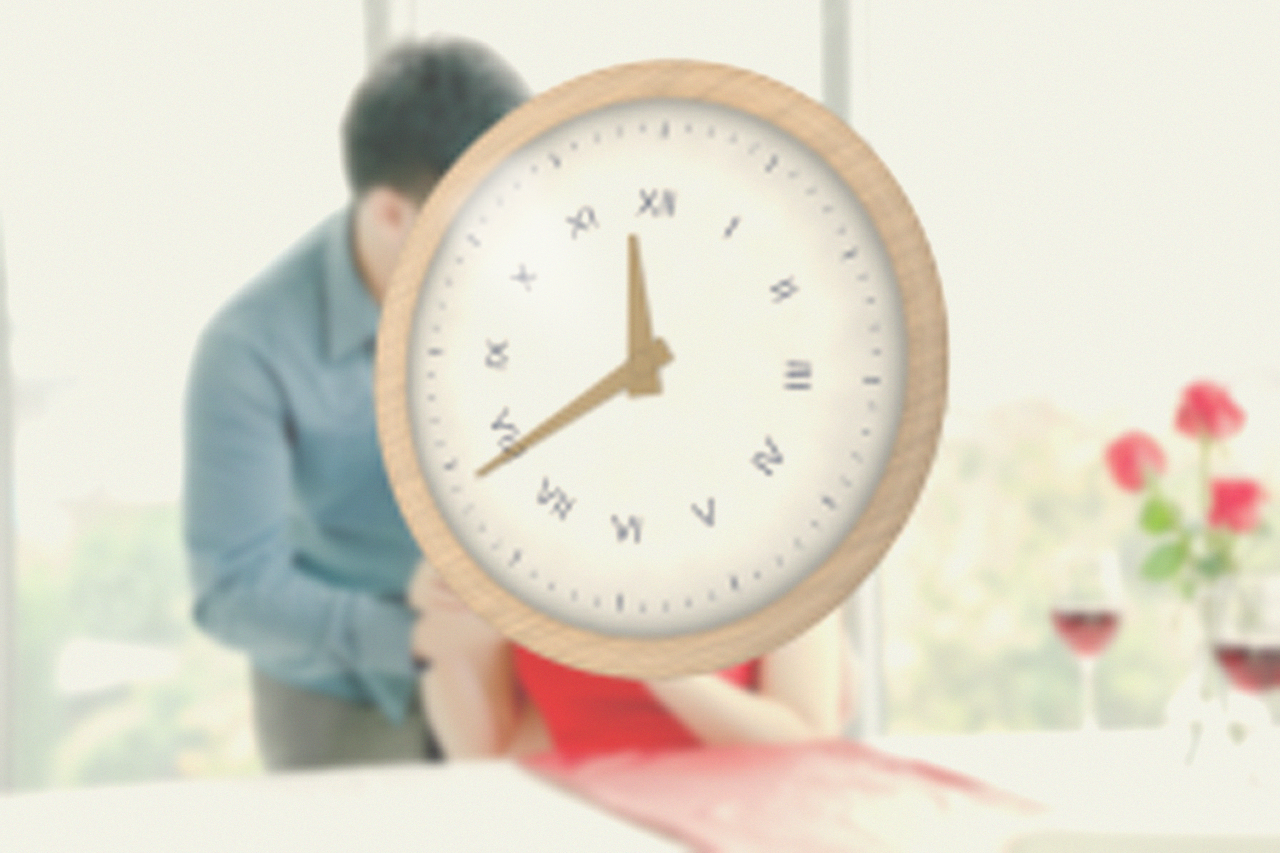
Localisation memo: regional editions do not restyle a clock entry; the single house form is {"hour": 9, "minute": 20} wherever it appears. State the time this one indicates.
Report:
{"hour": 11, "minute": 39}
